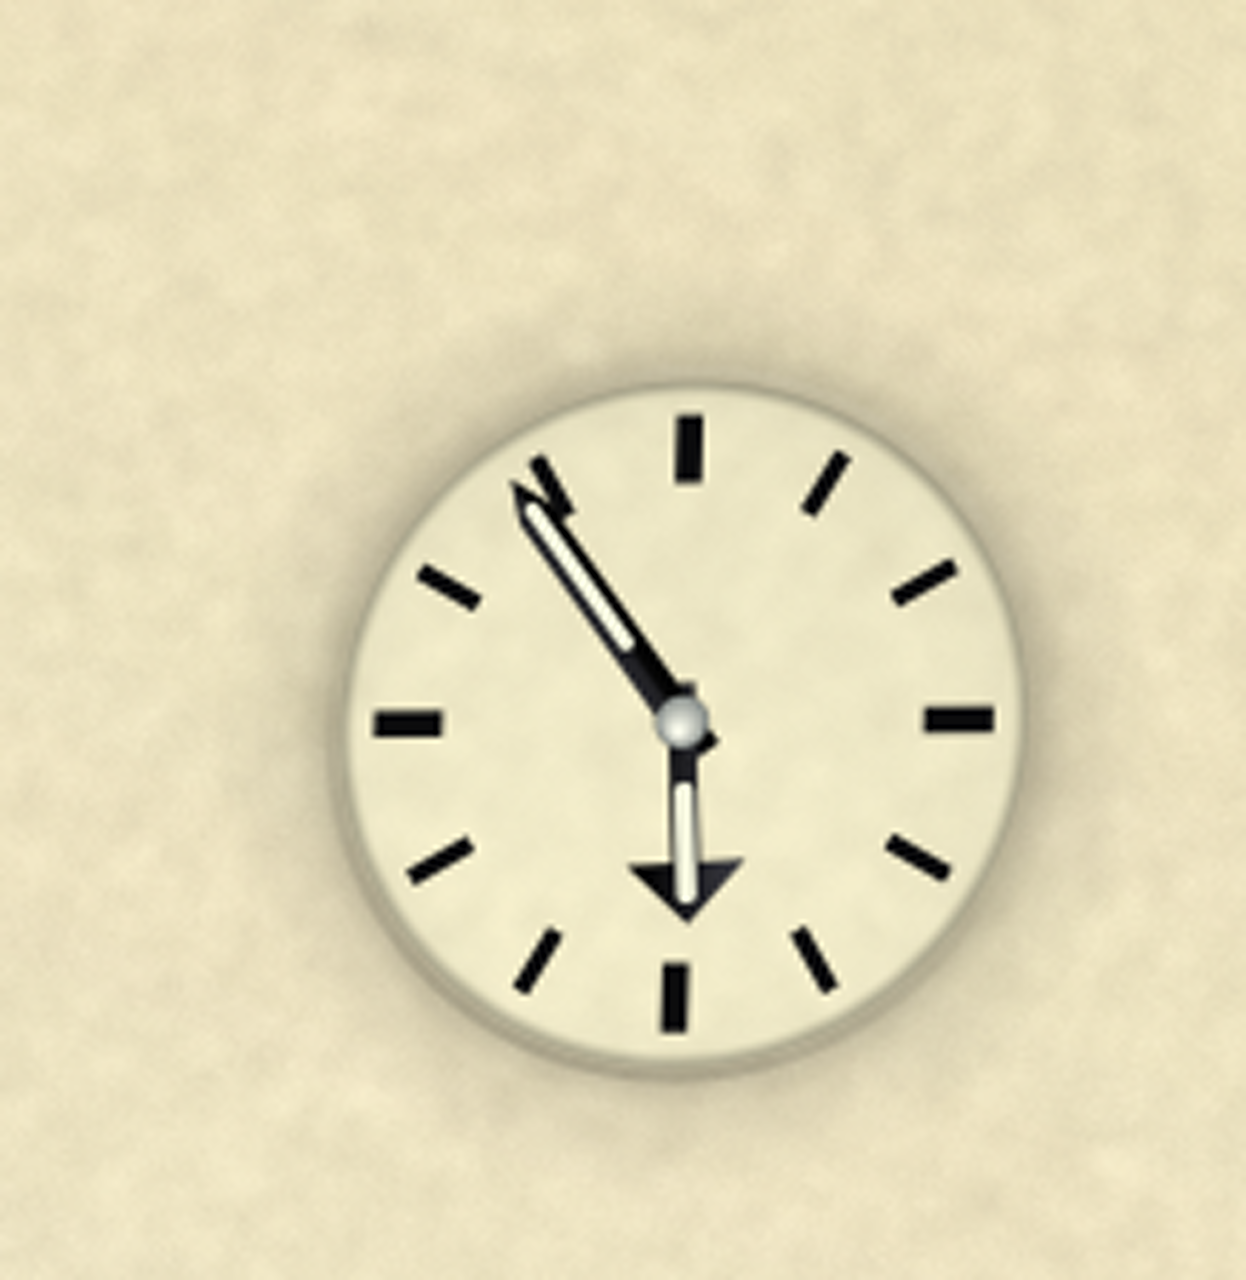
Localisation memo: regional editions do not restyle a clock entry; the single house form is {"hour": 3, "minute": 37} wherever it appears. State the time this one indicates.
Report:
{"hour": 5, "minute": 54}
